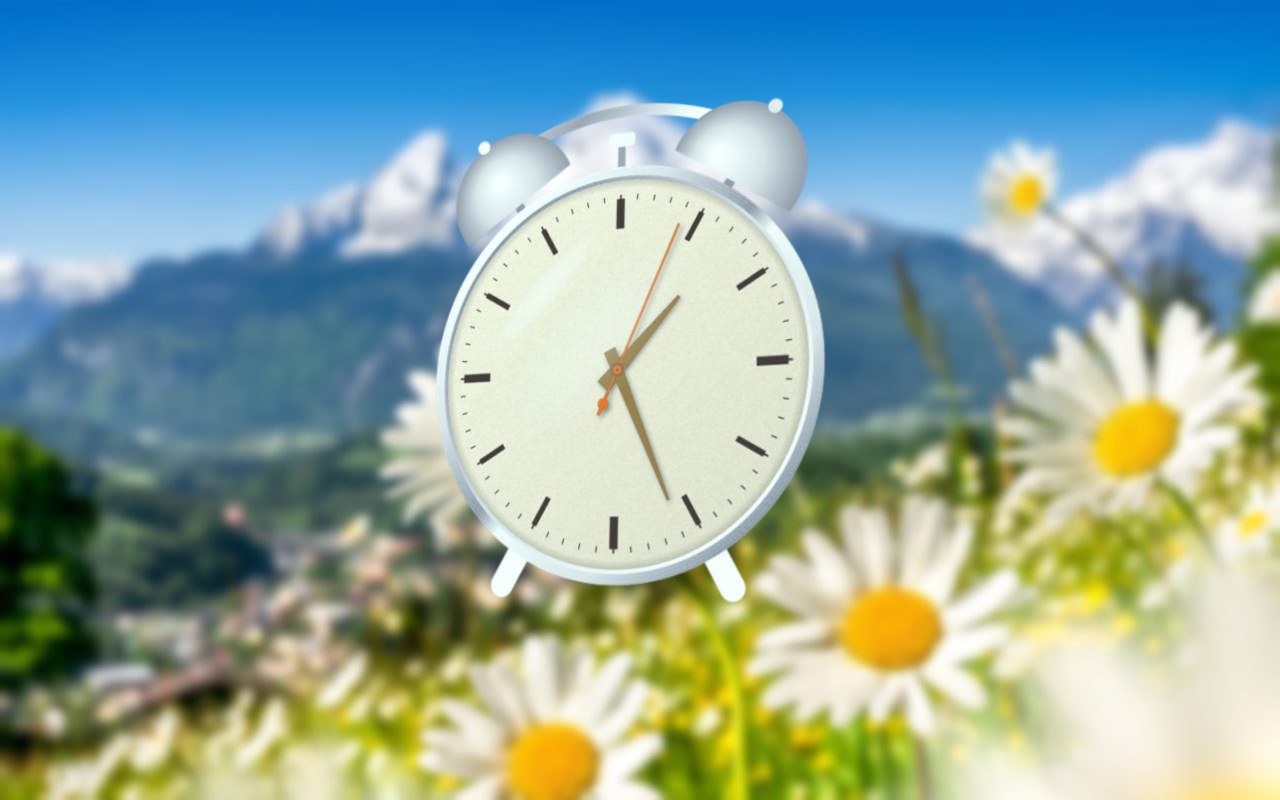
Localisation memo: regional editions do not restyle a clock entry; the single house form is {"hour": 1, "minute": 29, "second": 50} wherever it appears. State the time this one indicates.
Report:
{"hour": 1, "minute": 26, "second": 4}
